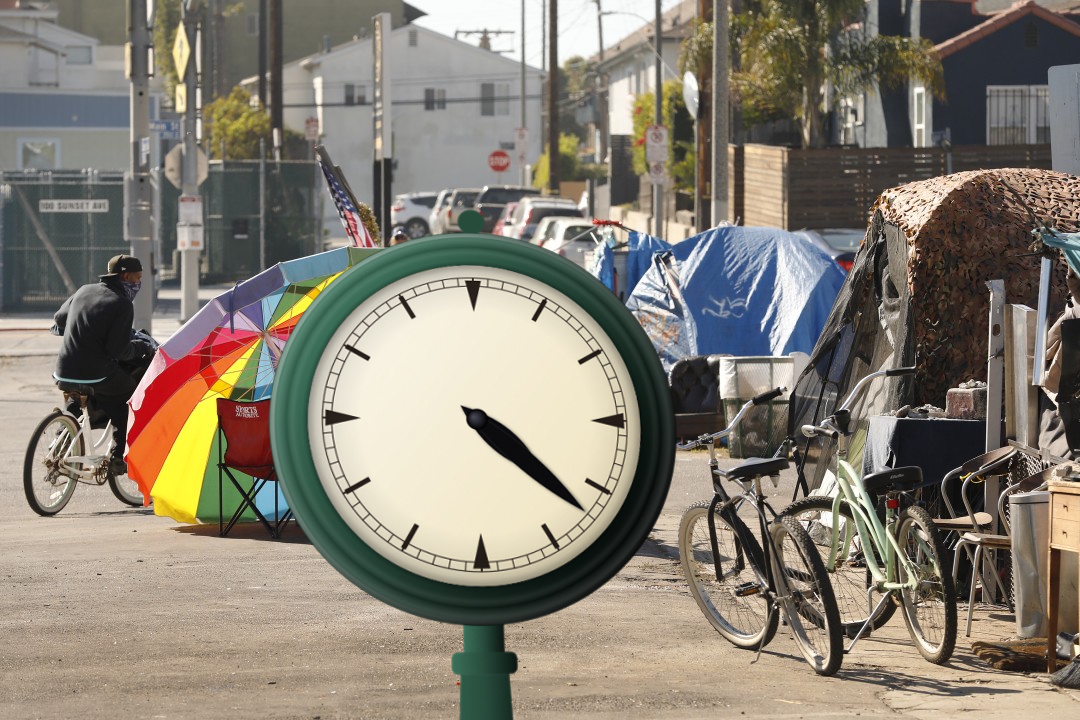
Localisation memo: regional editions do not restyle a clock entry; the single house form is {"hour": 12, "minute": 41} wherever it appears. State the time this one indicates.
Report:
{"hour": 4, "minute": 22}
